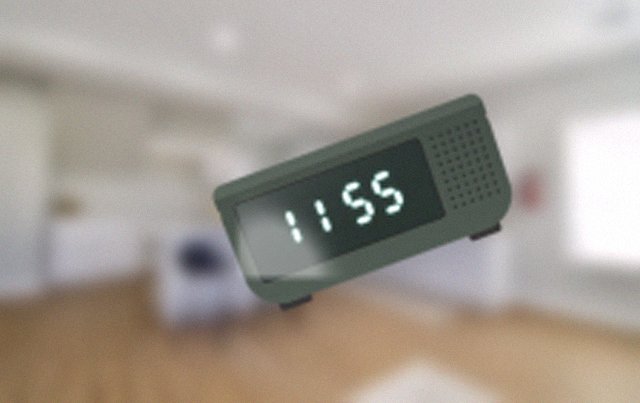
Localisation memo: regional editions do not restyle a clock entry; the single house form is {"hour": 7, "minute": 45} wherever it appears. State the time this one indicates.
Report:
{"hour": 11, "minute": 55}
